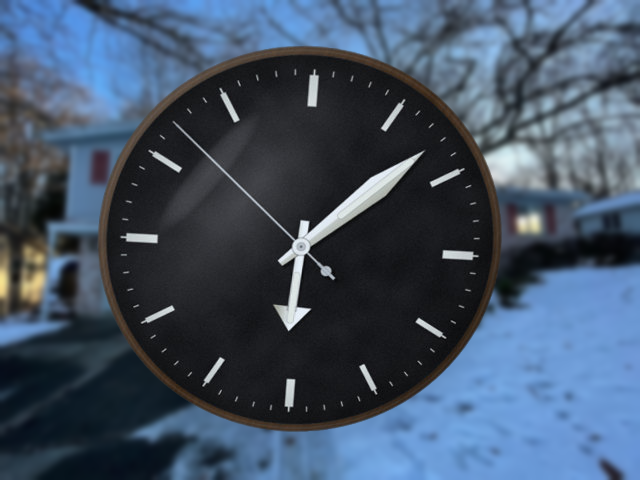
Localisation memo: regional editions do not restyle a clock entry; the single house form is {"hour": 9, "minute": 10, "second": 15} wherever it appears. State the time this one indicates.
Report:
{"hour": 6, "minute": 7, "second": 52}
